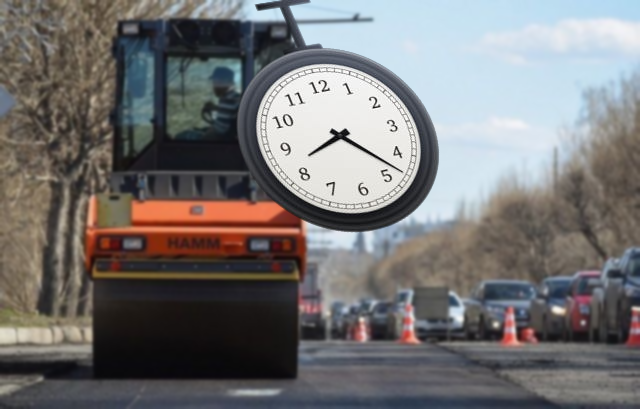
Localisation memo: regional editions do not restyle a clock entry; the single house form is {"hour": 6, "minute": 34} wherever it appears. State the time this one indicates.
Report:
{"hour": 8, "minute": 23}
